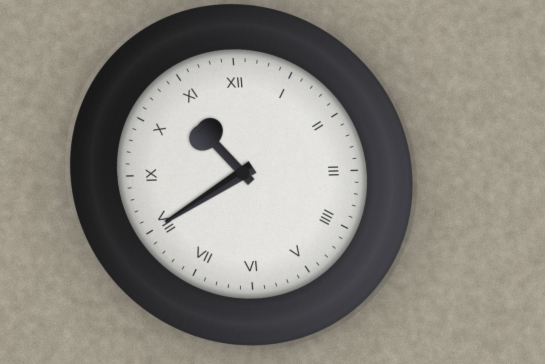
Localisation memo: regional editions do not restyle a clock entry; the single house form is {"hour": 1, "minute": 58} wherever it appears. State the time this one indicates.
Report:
{"hour": 10, "minute": 40}
